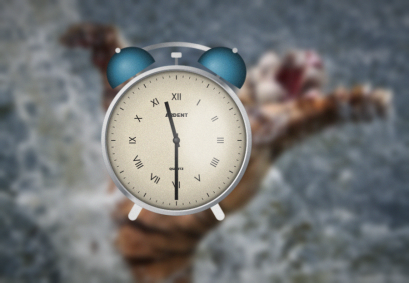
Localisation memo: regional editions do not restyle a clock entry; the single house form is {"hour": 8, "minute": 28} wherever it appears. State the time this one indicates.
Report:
{"hour": 11, "minute": 30}
